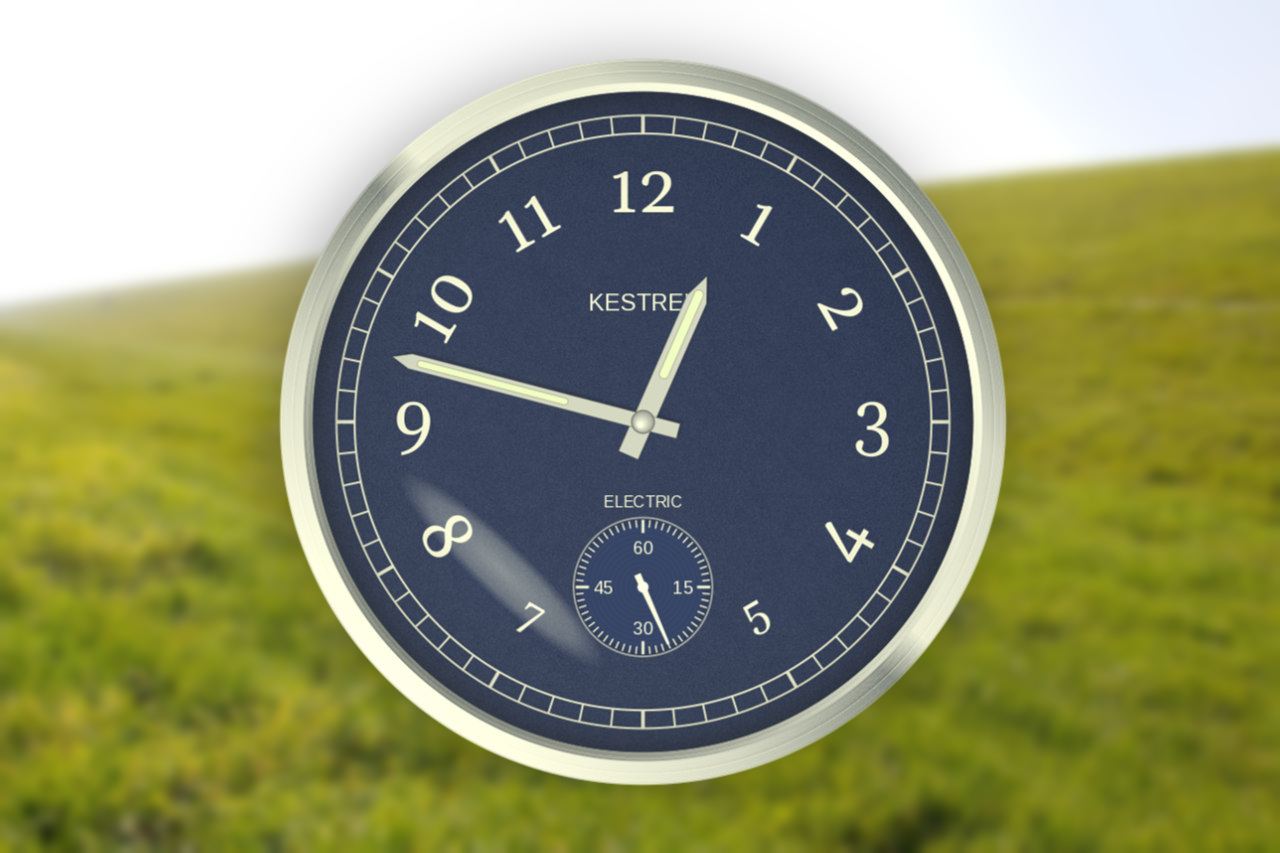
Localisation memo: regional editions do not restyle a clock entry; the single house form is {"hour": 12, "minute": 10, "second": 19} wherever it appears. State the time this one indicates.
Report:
{"hour": 12, "minute": 47, "second": 26}
